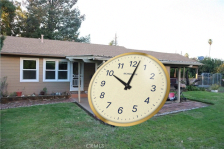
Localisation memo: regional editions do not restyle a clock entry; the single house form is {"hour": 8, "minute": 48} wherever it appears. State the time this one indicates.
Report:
{"hour": 10, "minute": 2}
